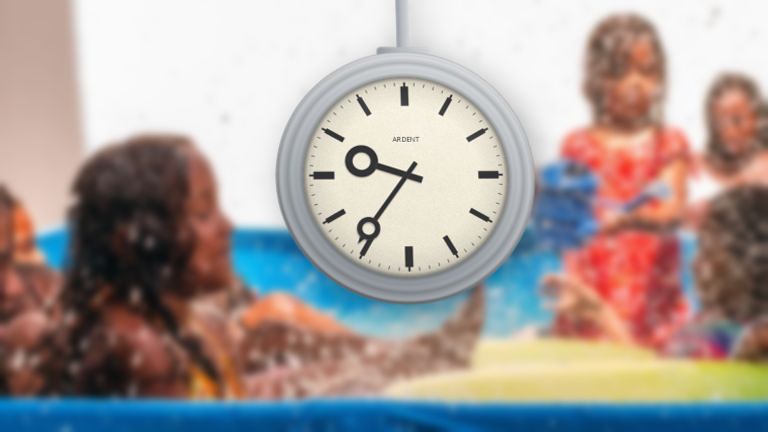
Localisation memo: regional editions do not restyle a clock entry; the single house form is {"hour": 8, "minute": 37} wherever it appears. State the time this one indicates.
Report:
{"hour": 9, "minute": 36}
